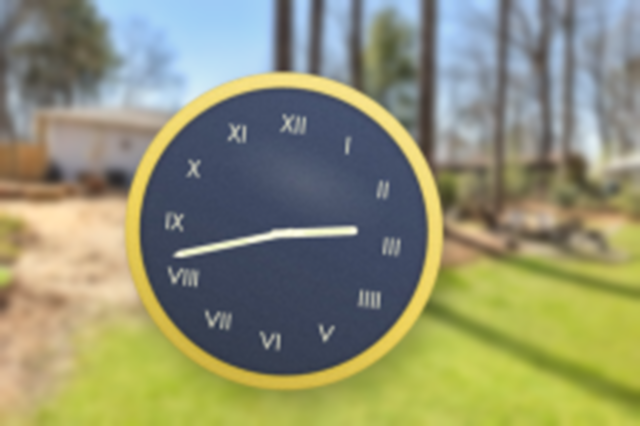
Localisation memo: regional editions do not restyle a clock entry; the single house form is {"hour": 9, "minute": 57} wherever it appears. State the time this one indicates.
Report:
{"hour": 2, "minute": 42}
